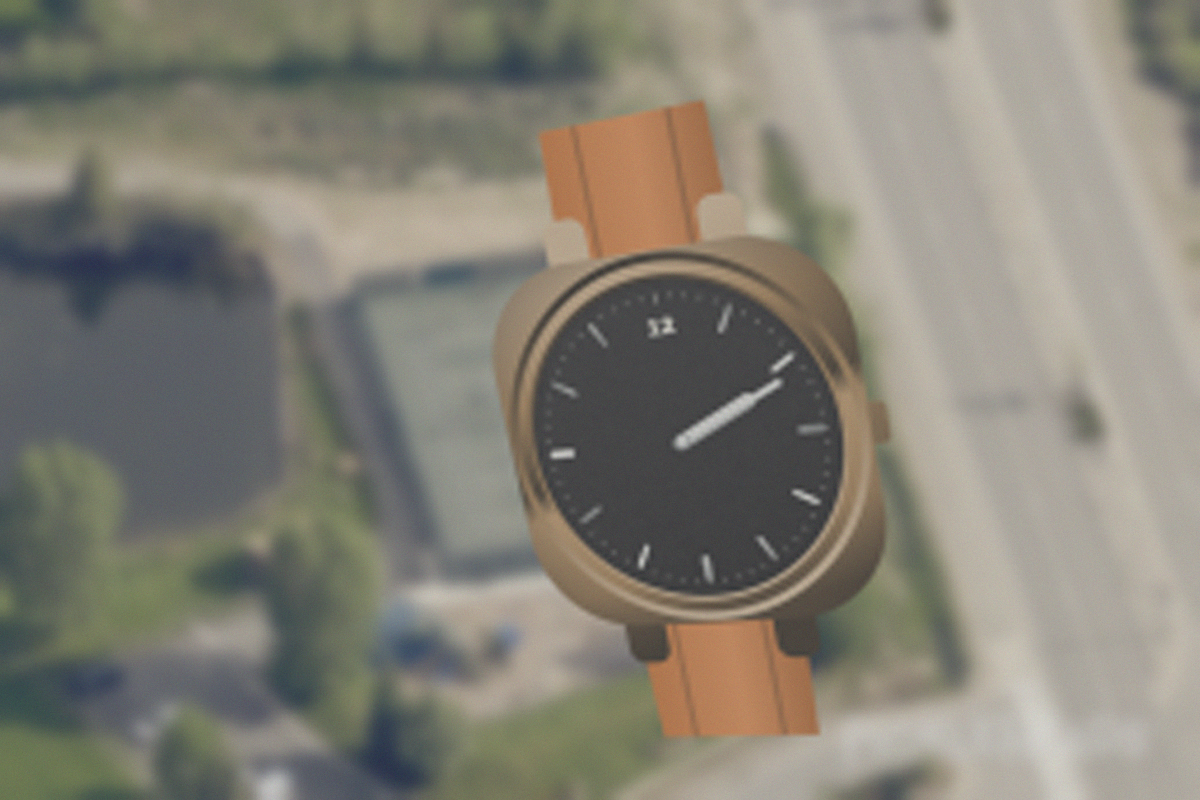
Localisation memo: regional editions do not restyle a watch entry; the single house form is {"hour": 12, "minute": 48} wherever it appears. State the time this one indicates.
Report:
{"hour": 2, "minute": 11}
